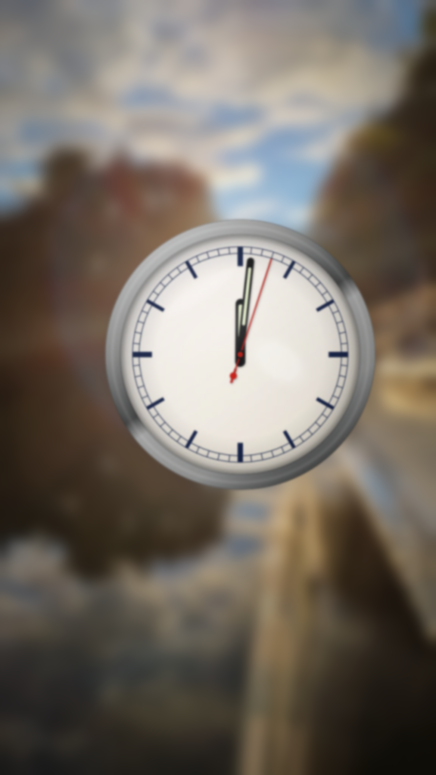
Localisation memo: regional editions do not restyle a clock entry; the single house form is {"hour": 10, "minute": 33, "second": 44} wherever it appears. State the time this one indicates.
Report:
{"hour": 12, "minute": 1, "second": 3}
